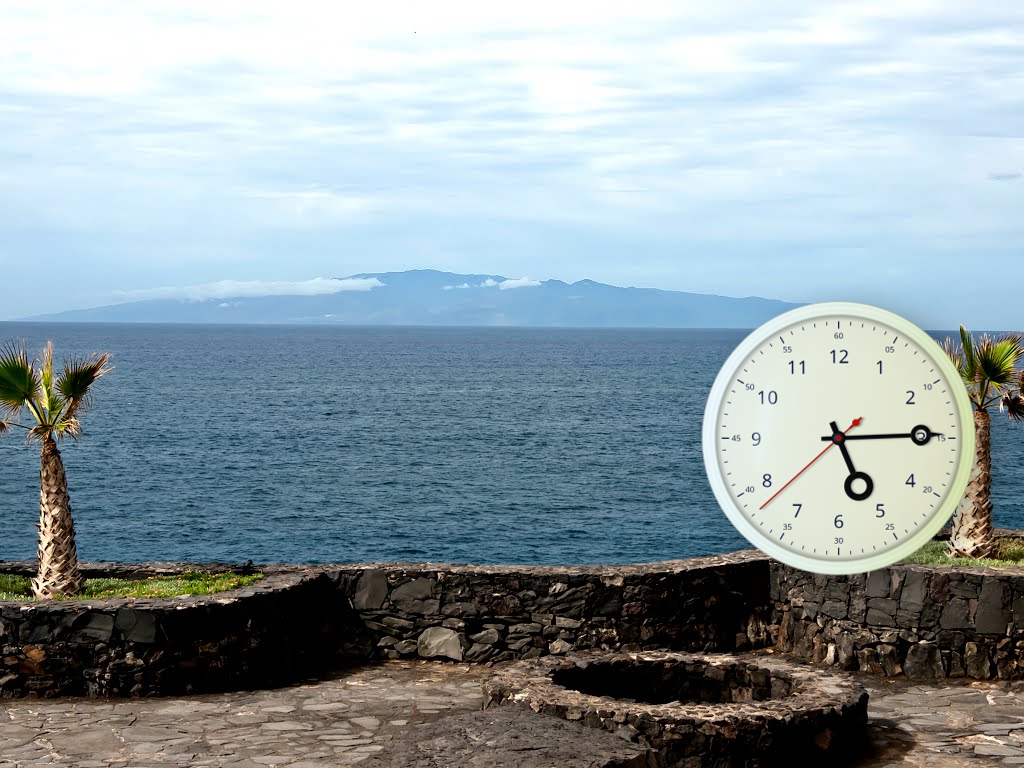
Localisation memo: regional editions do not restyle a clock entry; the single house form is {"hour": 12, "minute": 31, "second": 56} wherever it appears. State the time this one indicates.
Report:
{"hour": 5, "minute": 14, "second": 38}
